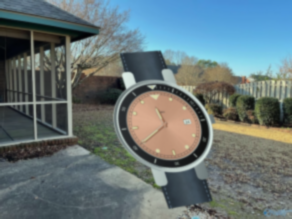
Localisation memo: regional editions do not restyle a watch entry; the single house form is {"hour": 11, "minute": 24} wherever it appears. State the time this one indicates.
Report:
{"hour": 11, "minute": 40}
